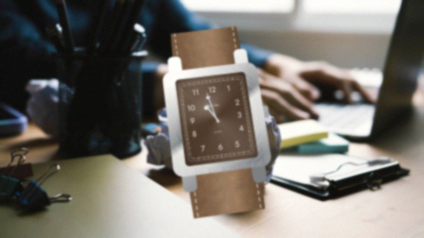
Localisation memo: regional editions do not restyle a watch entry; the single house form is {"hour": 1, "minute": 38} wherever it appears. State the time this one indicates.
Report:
{"hour": 10, "minute": 58}
